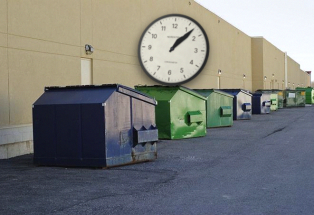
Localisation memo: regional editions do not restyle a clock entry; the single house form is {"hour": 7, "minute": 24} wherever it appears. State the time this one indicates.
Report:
{"hour": 1, "minute": 7}
